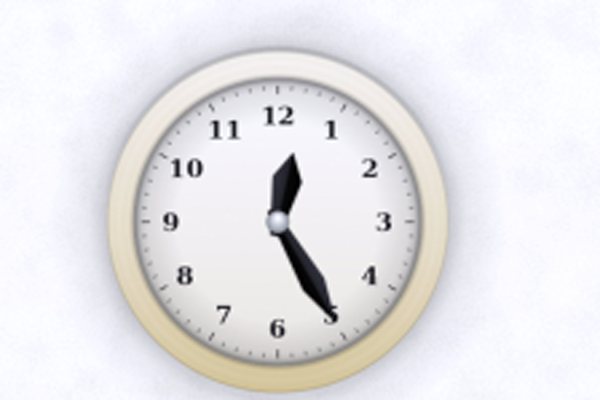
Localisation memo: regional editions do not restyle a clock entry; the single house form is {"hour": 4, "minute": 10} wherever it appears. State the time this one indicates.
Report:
{"hour": 12, "minute": 25}
